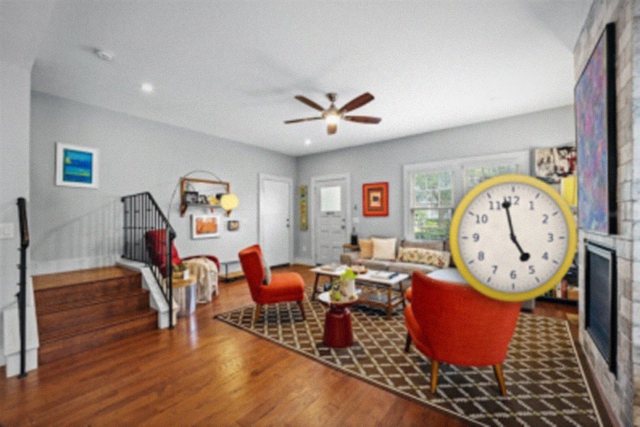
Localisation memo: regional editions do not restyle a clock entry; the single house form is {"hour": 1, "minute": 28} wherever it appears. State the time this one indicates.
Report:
{"hour": 4, "minute": 58}
